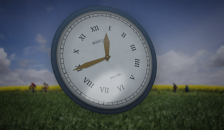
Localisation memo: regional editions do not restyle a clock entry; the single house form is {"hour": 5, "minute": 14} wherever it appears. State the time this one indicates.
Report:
{"hour": 12, "minute": 45}
